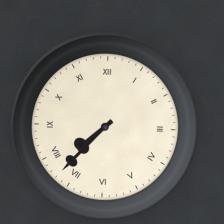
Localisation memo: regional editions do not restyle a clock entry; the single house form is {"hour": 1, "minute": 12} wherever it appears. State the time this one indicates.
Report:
{"hour": 7, "minute": 37}
